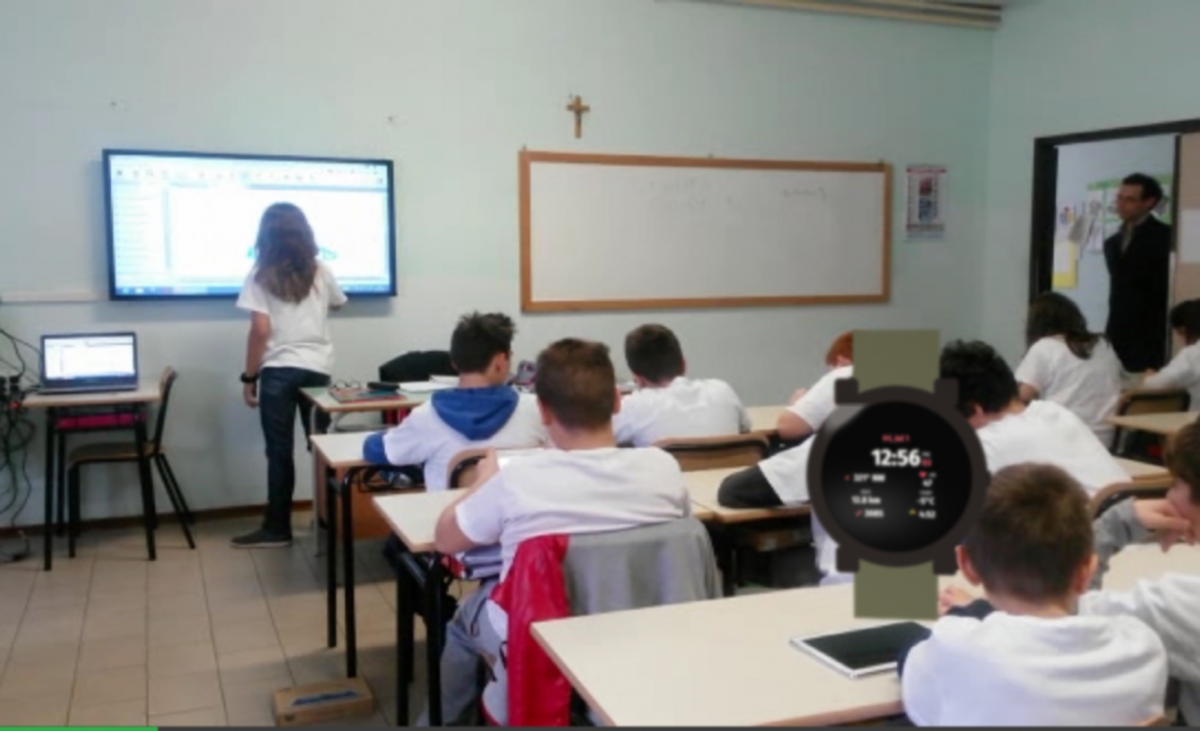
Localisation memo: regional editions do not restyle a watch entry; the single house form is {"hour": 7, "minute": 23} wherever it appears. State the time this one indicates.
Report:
{"hour": 12, "minute": 56}
